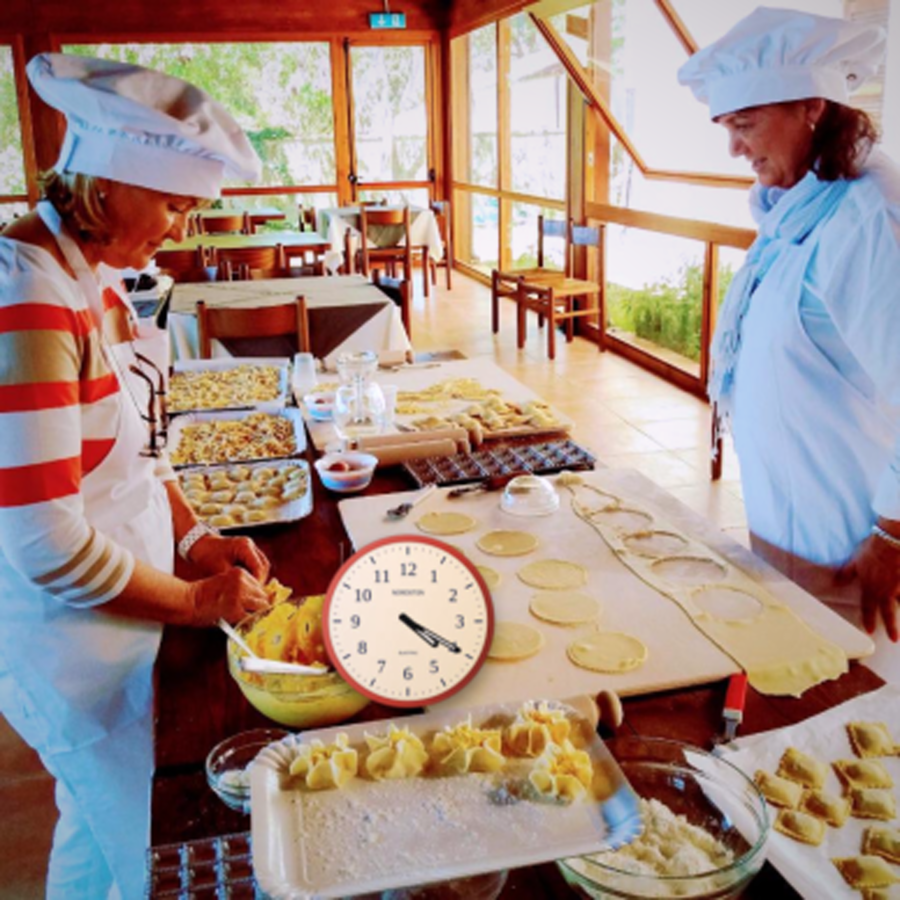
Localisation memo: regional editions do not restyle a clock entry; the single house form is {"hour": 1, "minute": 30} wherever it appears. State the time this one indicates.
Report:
{"hour": 4, "minute": 20}
